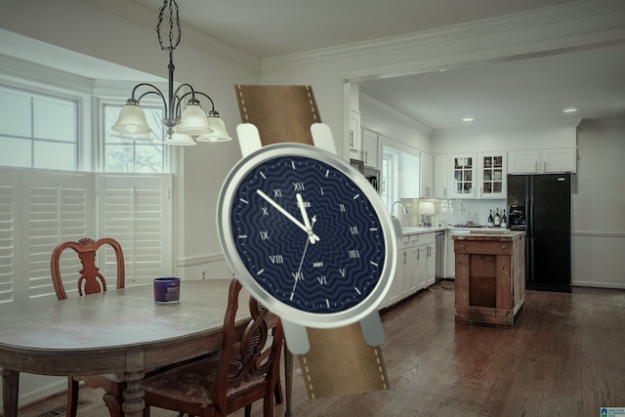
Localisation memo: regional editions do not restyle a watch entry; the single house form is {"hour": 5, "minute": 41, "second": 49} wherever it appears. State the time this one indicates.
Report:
{"hour": 11, "minute": 52, "second": 35}
